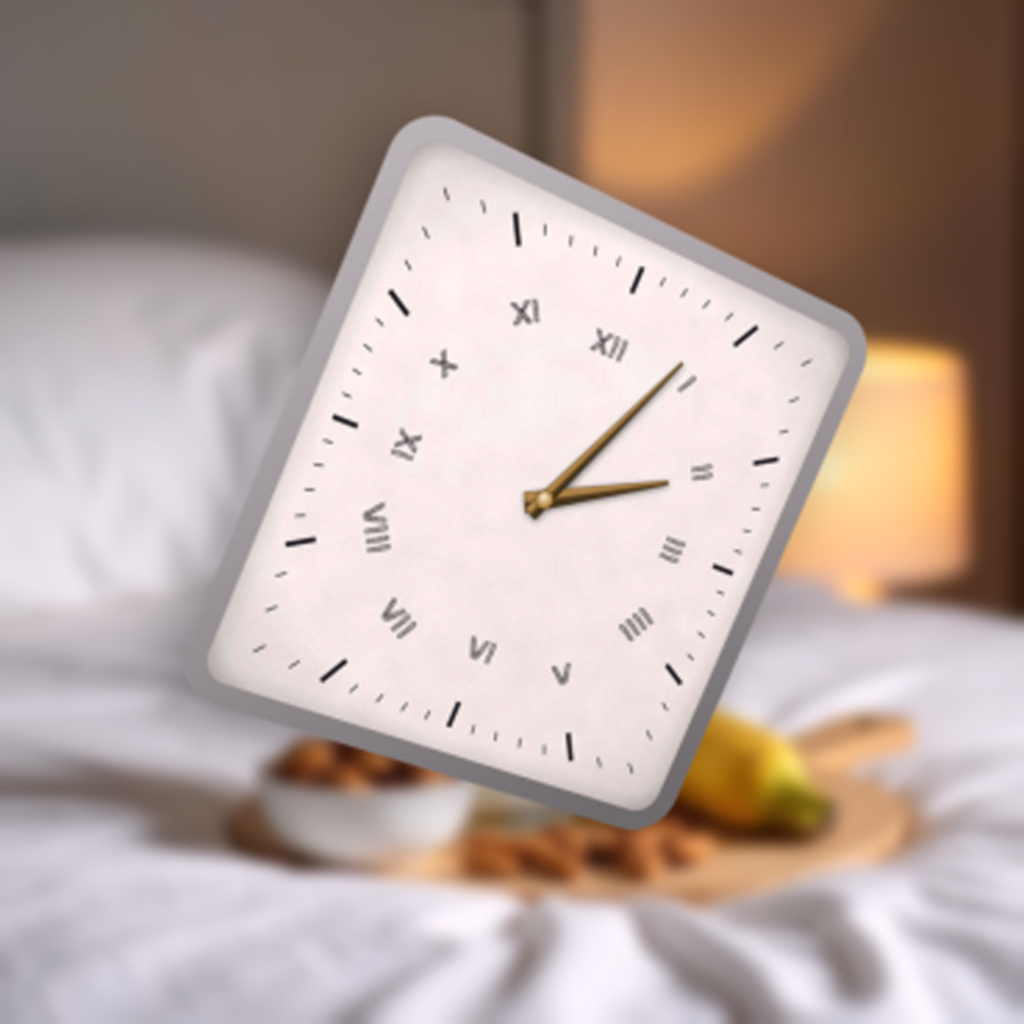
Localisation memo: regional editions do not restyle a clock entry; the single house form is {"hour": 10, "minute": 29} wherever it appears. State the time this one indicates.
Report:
{"hour": 2, "minute": 4}
